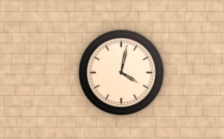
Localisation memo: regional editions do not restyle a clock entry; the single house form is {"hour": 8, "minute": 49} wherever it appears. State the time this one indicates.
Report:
{"hour": 4, "minute": 2}
